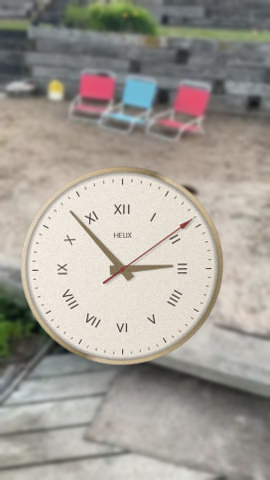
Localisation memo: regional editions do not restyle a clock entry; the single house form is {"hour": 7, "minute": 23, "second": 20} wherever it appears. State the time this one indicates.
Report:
{"hour": 2, "minute": 53, "second": 9}
